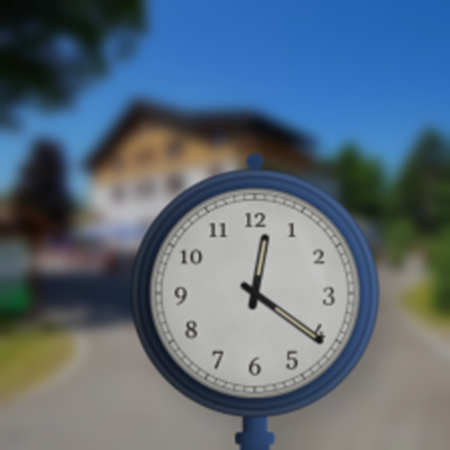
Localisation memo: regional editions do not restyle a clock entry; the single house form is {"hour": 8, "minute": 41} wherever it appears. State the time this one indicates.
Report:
{"hour": 12, "minute": 21}
